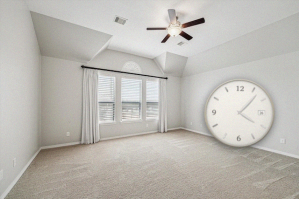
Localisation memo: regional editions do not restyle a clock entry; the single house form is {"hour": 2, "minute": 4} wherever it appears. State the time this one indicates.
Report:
{"hour": 4, "minute": 7}
